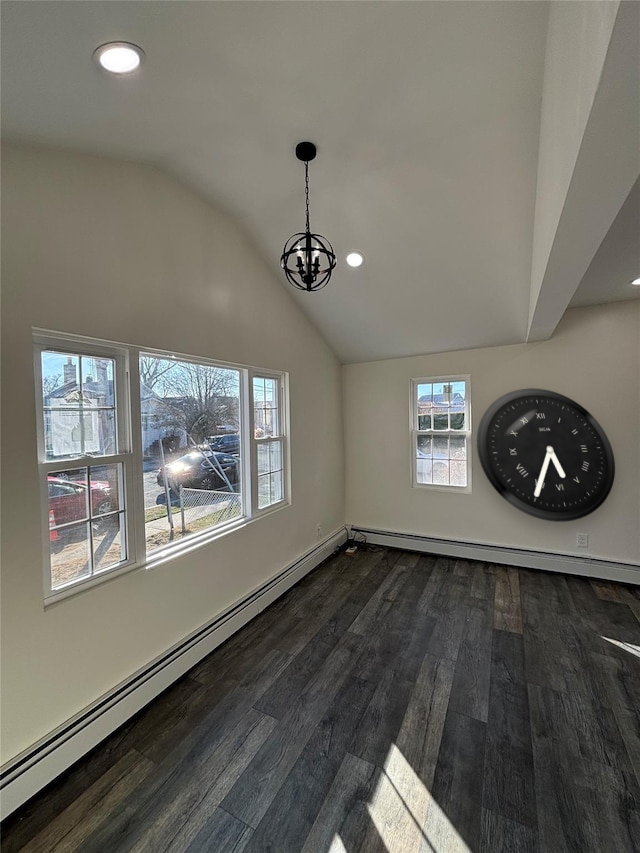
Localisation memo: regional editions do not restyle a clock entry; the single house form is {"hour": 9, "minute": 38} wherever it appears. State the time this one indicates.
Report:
{"hour": 5, "minute": 35}
